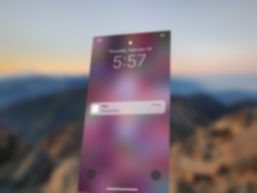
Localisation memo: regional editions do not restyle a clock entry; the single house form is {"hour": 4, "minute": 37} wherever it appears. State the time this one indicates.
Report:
{"hour": 5, "minute": 57}
